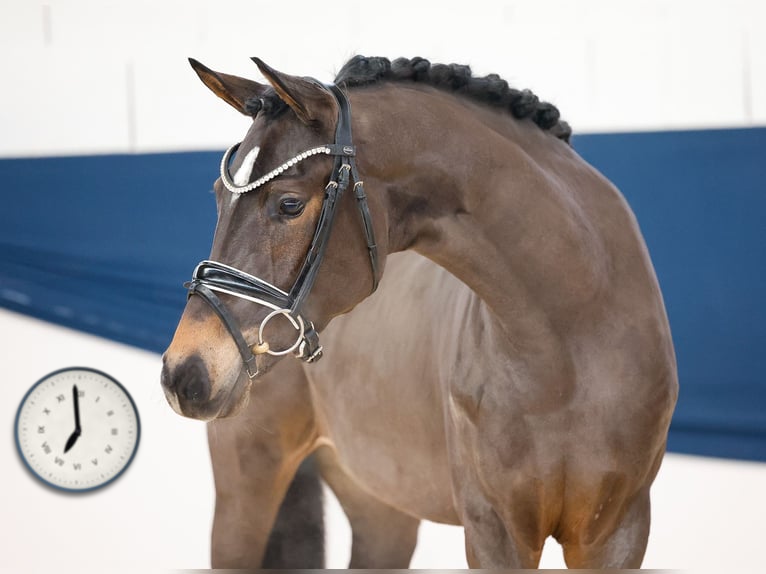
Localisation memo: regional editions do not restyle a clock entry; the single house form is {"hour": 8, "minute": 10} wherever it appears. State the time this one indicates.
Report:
{"hour": 6, "minute": 59}
